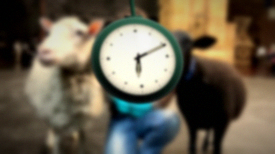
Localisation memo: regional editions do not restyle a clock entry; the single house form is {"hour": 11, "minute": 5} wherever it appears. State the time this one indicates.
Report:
{"hour": 6, "minute": 11}
